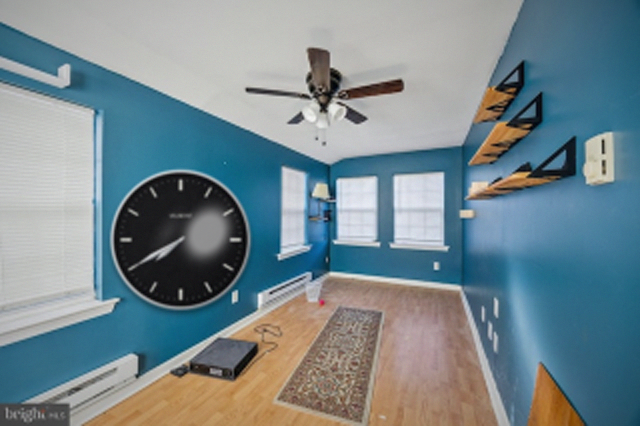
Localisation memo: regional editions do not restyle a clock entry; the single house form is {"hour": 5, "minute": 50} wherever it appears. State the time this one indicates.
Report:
{"hour": 7, "minute": 40}
